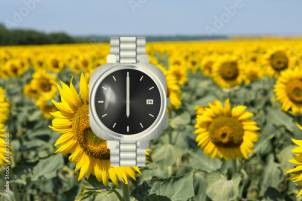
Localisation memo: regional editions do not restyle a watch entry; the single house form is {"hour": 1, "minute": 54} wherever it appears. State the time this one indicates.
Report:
{"hour": 6, "minute": 0}
